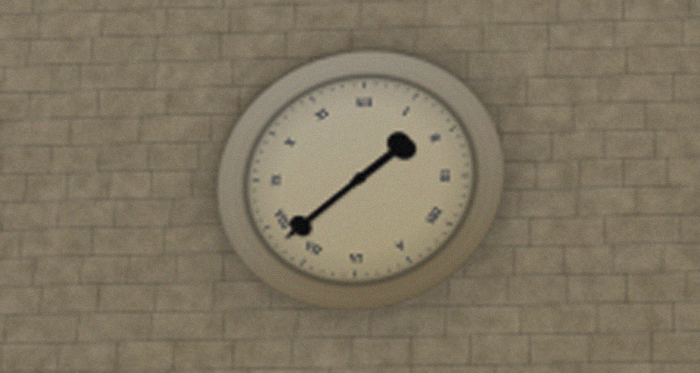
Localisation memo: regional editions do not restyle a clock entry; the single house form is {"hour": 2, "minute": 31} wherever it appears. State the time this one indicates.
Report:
{"hour": 1, "minute": 38}
